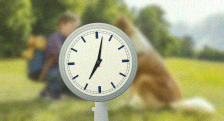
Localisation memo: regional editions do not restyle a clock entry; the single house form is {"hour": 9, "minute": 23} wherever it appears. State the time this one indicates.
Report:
{"hour": 7, "minute": 2}
